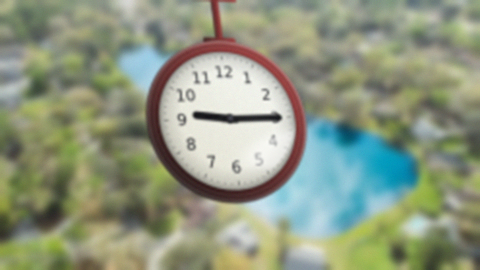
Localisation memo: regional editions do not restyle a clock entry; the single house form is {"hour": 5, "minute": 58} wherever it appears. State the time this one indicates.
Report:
{"hour": 9, "minute": 15}
